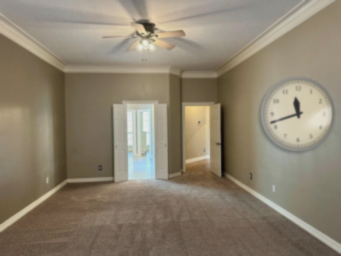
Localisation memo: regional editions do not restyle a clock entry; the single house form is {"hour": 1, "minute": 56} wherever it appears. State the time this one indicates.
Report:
{"hour": 11, "minute": 42}
